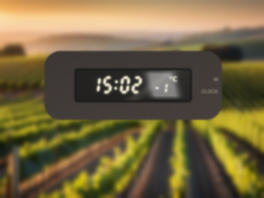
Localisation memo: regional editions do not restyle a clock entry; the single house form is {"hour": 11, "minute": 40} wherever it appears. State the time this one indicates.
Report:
{"hour": 15, "minute": 2}
